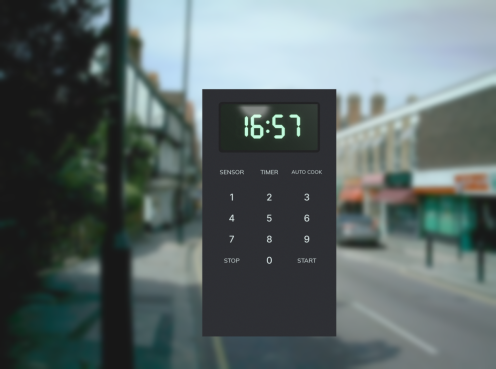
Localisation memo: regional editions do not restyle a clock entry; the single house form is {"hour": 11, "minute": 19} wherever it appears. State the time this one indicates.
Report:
{"hour": 16, "minute": 57}
